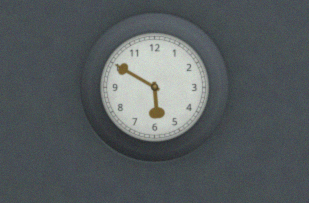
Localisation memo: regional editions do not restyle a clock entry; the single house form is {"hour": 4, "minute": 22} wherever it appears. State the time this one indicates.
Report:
{"hour": 5, "minute": 50}
